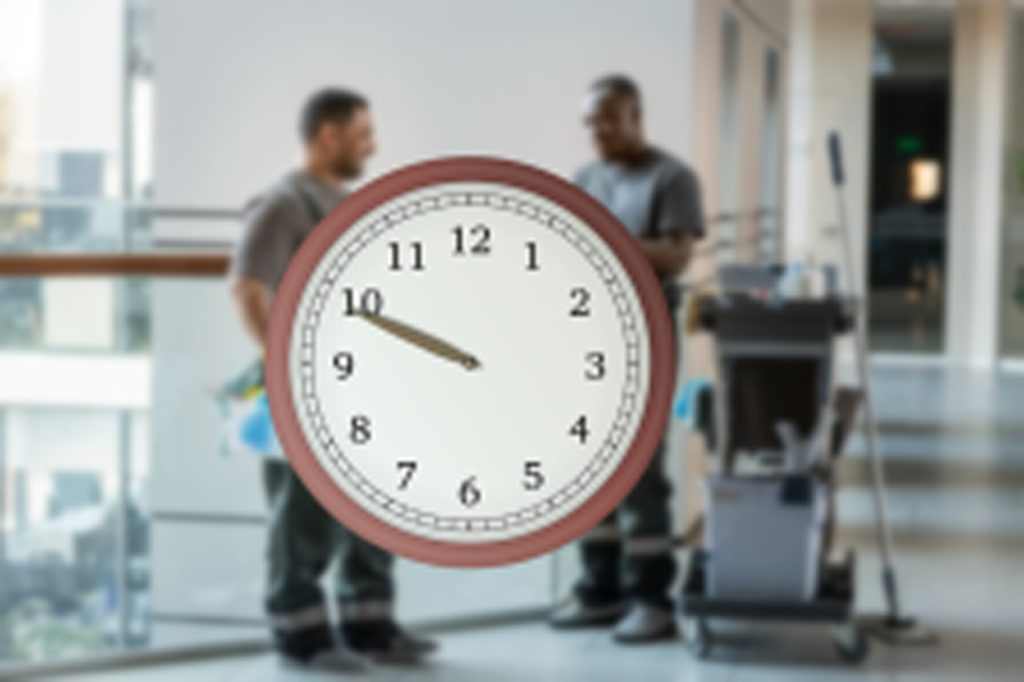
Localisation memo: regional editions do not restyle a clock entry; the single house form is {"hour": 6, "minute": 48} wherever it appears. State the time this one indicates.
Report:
{"hour": 9, "minute": 49}
